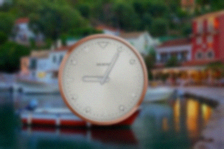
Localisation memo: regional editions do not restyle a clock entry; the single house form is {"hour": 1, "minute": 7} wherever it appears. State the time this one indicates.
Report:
{"hour": 9, "minute": 5}
